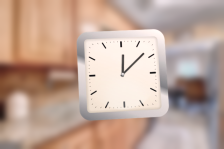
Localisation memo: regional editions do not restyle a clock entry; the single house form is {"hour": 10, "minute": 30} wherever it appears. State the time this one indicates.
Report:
{"hour": 12, "minute": 8}
